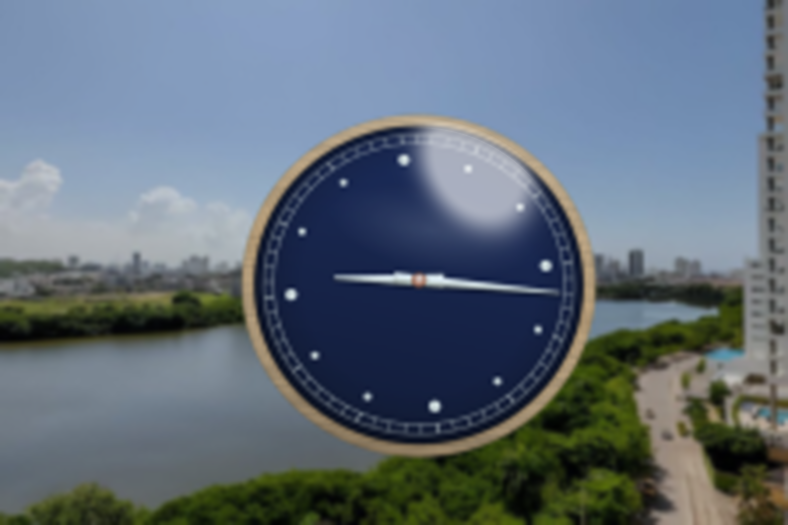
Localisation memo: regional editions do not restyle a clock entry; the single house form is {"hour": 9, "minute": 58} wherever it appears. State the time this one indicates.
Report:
{"hour": 9, "minute": 17}
